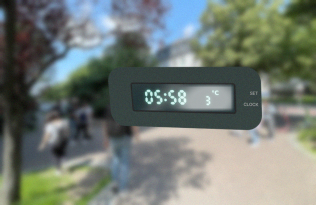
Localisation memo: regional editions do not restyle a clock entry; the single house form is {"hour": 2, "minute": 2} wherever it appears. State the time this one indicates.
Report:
{"hour": 5, "minute": 58}
